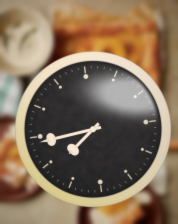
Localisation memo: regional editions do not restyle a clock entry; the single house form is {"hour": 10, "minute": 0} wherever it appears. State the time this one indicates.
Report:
{"hour": 7, "minute": 44}
